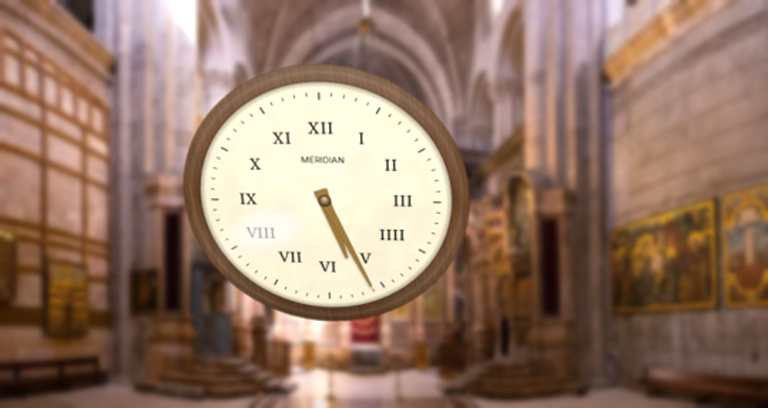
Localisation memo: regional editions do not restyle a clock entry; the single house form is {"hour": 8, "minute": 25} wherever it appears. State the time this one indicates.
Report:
{"hour": 5, "minute": 26}
